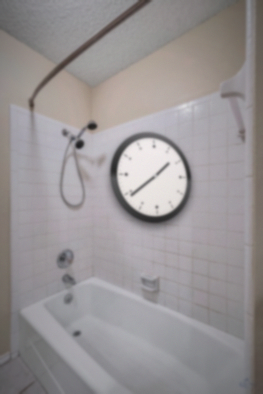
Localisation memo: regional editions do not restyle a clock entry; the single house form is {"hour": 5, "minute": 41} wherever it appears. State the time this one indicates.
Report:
{"hour": 1, "minute": 39}
